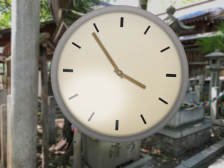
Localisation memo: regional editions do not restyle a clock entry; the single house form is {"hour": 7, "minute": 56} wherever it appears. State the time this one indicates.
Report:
{"hour": 3, "minute": 54}
